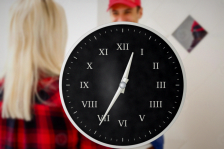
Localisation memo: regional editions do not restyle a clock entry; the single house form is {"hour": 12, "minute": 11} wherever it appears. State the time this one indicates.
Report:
{"hour": 12, "minute": 35}
